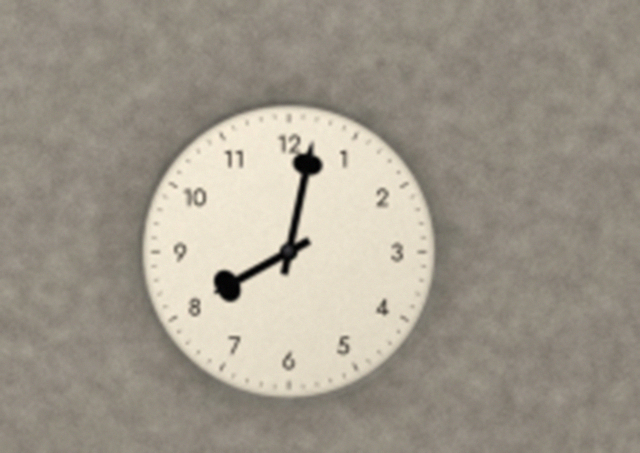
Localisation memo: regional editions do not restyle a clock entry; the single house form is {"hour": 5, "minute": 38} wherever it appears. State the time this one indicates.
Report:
{"hour": 8, "minute": 2}
